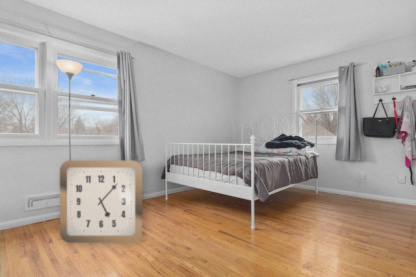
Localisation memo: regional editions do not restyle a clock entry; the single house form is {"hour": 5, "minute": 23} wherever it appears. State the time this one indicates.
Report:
{"hour": 5, "minute": 7}
